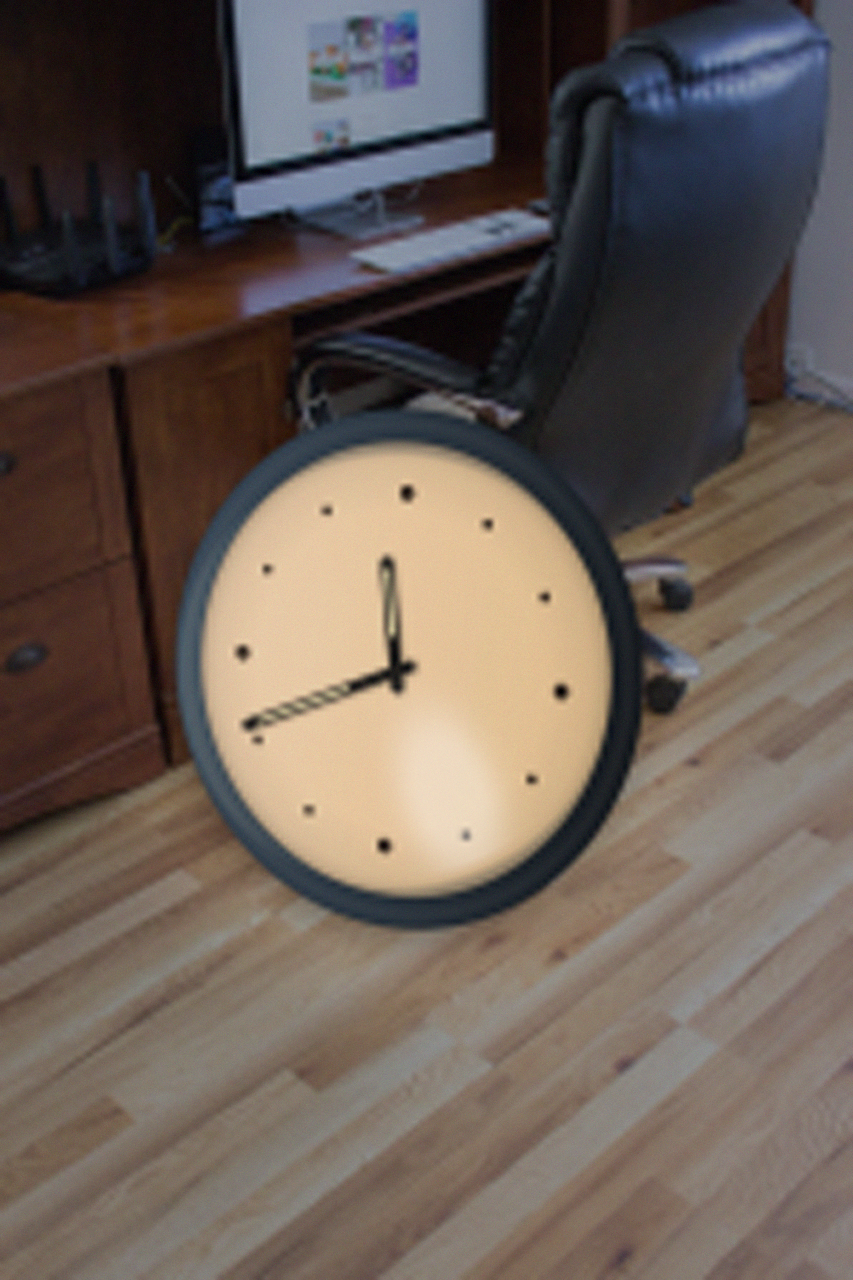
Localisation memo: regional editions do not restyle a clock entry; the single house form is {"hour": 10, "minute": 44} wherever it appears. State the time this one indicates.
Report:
{"hour": 11, "minute": 41}
